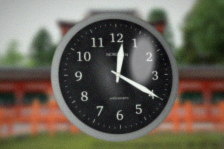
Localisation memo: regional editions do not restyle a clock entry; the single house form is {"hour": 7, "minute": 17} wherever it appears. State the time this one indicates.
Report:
{"hour": 12, "minute": 20}
